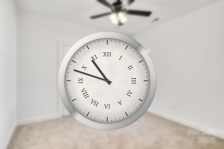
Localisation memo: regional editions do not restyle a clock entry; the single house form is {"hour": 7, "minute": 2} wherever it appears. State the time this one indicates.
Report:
{"hour": 10, "minute": 48}
